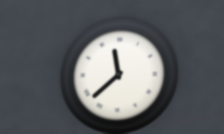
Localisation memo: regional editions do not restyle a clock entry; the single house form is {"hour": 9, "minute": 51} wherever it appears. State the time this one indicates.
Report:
{"hour": 11, "minute": 38}
